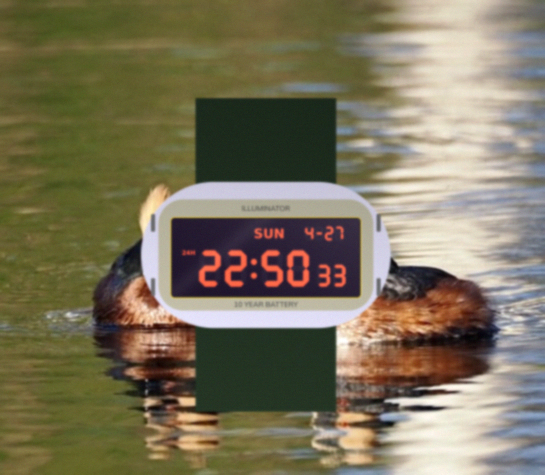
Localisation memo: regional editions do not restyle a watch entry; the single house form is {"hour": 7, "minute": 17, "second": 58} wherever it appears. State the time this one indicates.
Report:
{"hour": 22, "minute": 50, "second": 33}
